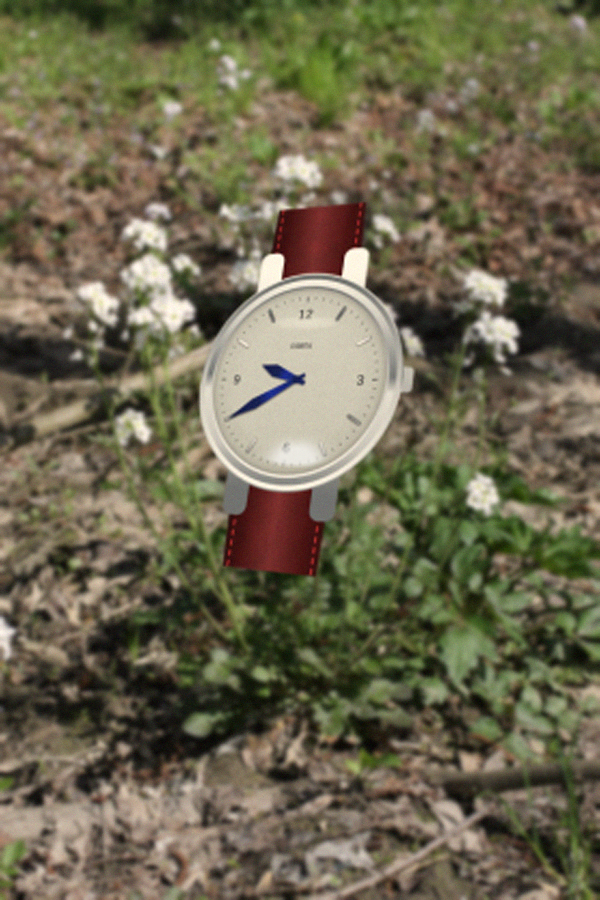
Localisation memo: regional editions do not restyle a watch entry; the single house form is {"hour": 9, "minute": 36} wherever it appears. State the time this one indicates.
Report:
{"hour": 9, "minute": 40}
